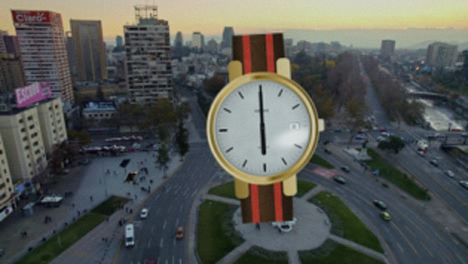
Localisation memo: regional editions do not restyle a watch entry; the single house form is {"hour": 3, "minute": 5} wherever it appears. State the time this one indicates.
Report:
{"hour": 6, "minute": 0}
